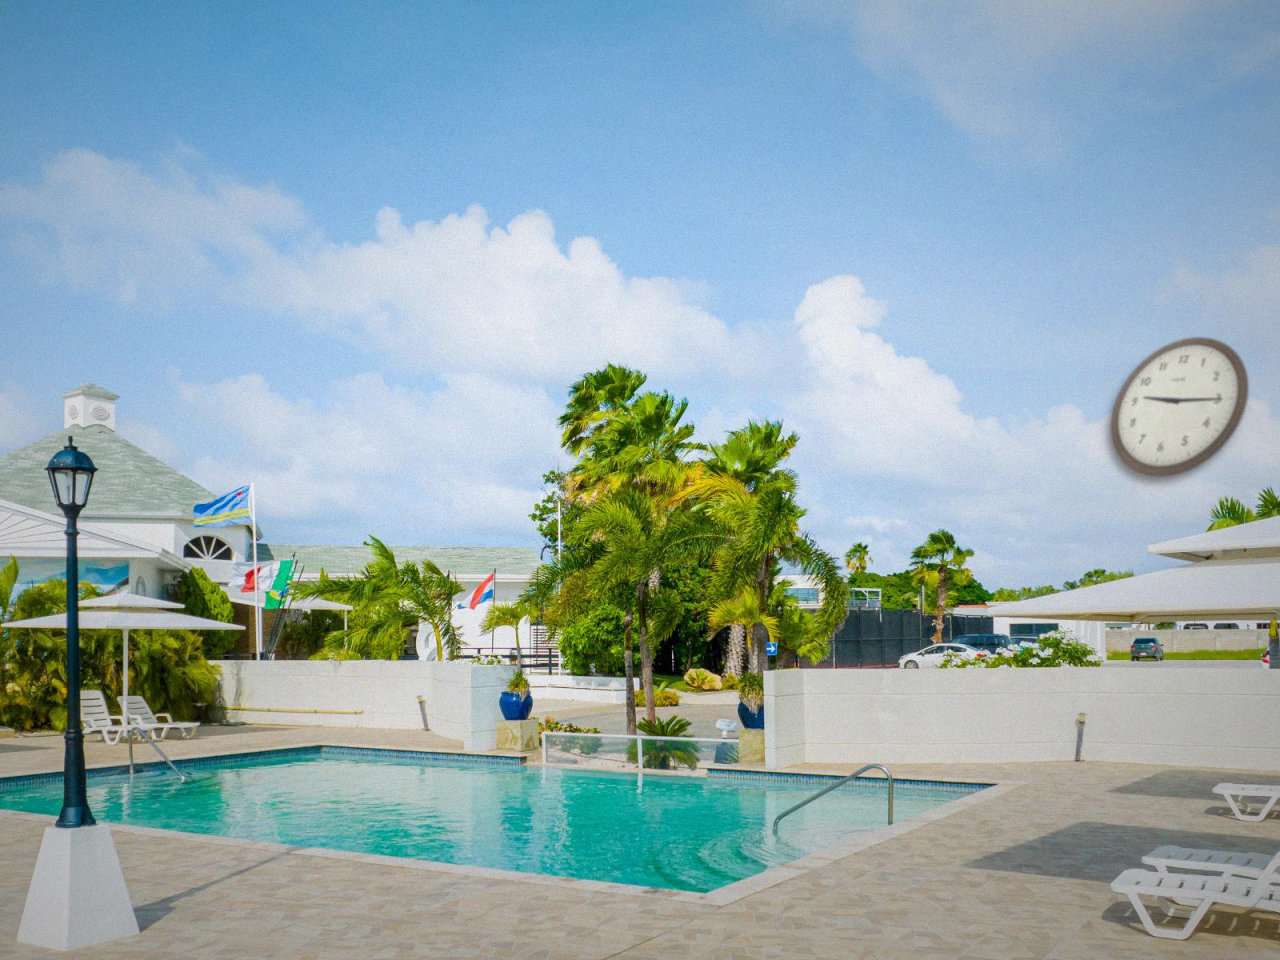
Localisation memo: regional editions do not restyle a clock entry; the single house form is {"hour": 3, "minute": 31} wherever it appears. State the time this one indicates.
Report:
{"hour": 9, "minute": 15}
